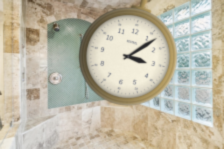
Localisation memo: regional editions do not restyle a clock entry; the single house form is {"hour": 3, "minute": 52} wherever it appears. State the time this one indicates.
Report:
{"hour": 3, "minute": 7}
